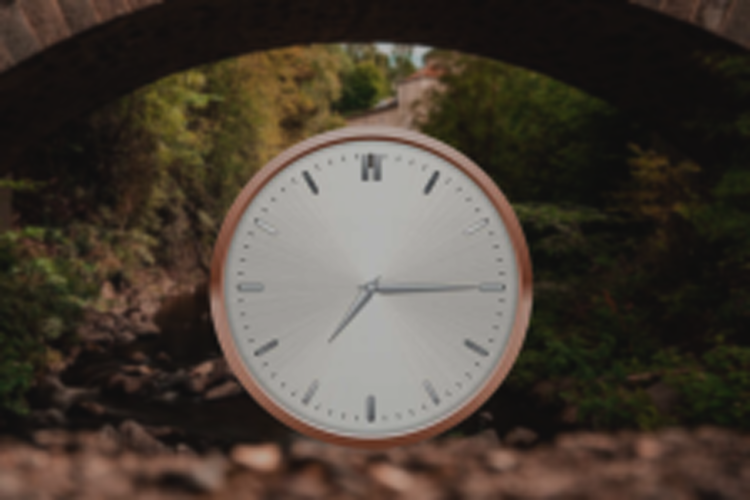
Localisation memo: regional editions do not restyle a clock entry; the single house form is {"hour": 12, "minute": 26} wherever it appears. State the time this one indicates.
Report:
{"hour": 7, "minute": 15}
